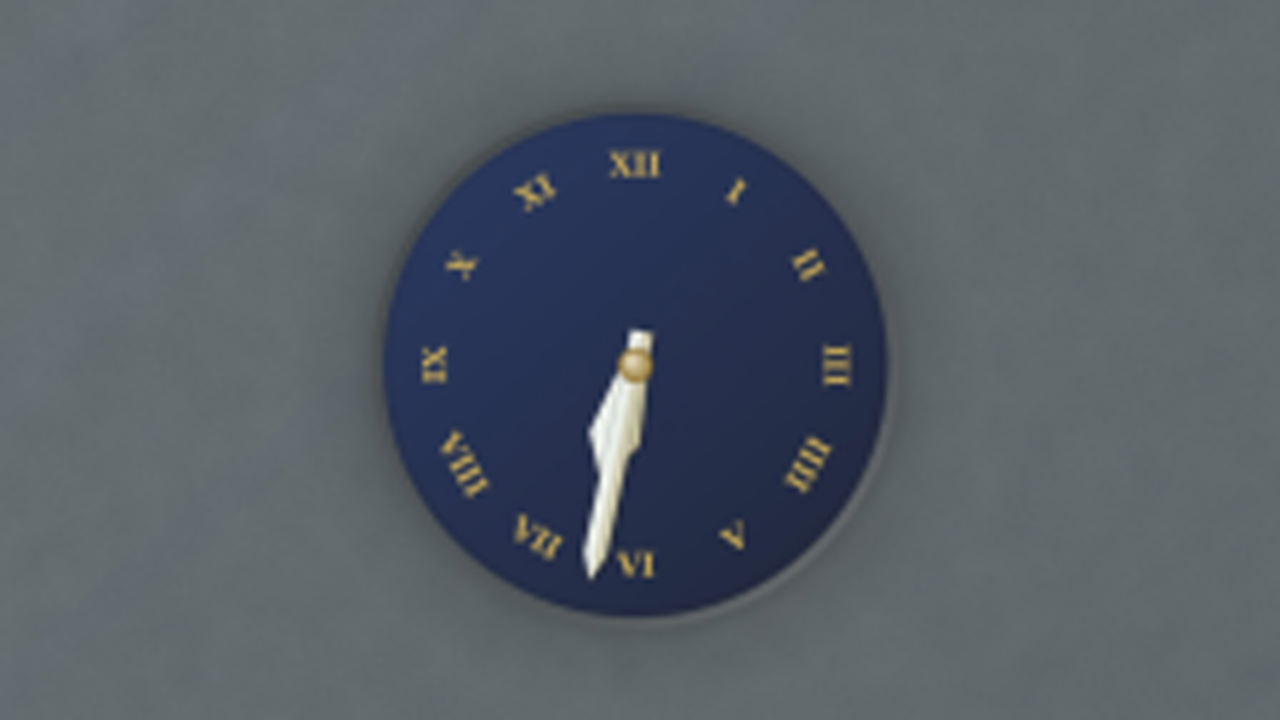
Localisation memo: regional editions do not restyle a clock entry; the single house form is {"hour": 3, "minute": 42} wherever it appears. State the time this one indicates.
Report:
{"hour": 6, "minute": 32}
